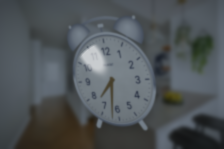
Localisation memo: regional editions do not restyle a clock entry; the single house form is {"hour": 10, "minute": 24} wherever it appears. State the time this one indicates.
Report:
{"hour": 7, "minute": 32}
